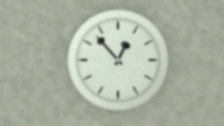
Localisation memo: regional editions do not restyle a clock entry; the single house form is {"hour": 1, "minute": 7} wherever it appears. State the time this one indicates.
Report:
{"hour": 12, "minute": 53}
